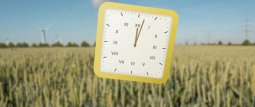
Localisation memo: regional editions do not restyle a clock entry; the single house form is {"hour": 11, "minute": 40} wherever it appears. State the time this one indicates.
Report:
{"hour": 12, "minute": 2}
